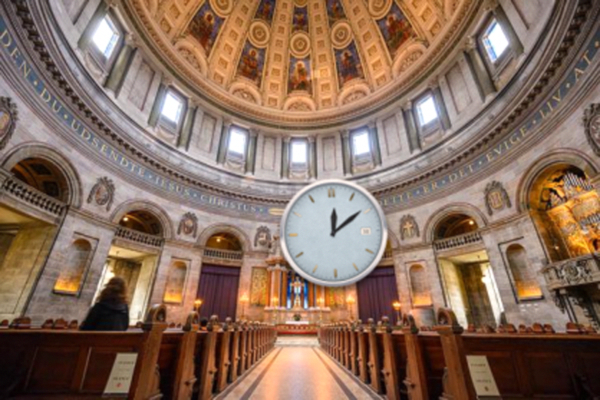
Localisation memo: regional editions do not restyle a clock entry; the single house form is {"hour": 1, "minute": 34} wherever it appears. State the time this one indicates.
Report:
{"hour": 12, "minute": 9}
